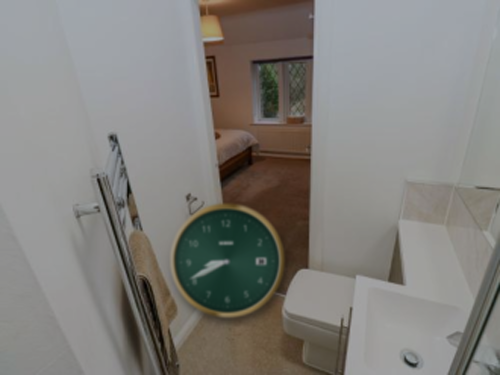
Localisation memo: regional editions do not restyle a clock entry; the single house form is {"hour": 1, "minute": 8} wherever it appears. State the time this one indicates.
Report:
{"hour": 8, "minute": 41}
